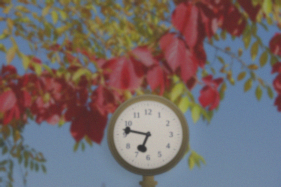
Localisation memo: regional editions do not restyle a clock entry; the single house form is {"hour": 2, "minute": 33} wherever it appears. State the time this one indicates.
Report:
{"hour": 6, "minute": 47}
